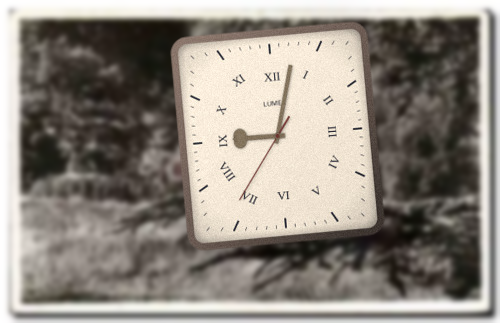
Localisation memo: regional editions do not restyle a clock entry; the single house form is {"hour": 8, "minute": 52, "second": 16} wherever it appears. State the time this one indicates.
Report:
{"hour": 9, "minute": 2, "second": 36}
